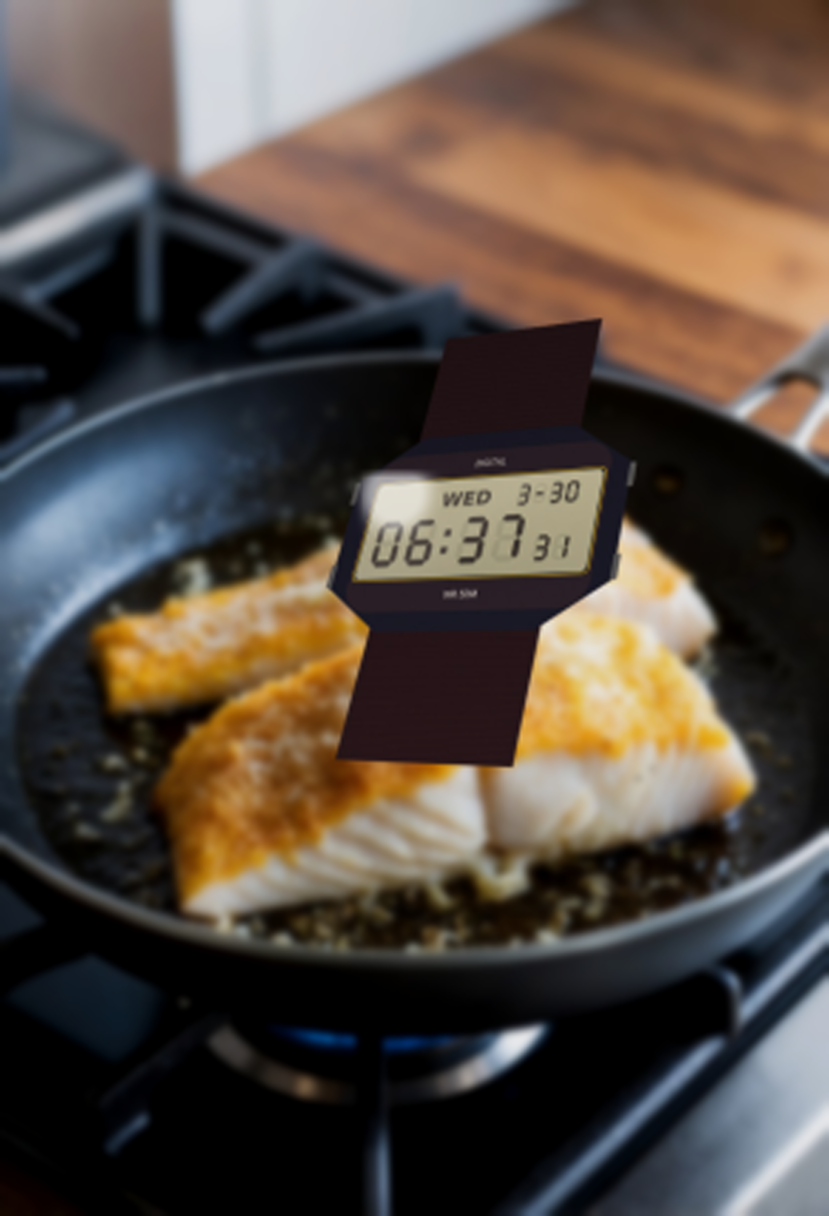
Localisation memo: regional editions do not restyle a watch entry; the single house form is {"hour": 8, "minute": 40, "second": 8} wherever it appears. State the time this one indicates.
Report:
{"hour": 6, "minute": 37, "second": 31}
